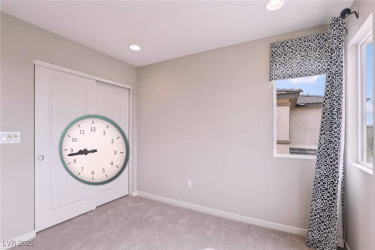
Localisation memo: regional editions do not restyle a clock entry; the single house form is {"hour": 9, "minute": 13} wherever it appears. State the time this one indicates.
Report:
{"hour": 8, "minute": 43}
